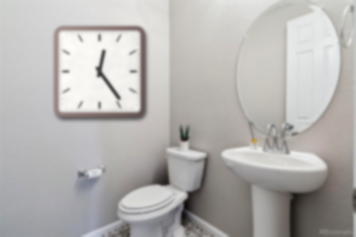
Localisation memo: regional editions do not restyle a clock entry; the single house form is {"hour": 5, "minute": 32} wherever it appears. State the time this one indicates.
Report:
{"hour": 12, "minute": 24}
